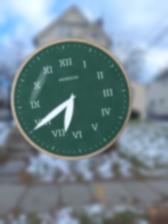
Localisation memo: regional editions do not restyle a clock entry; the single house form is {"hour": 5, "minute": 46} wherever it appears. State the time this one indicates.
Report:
{"hour": 6, "minute": 40}
